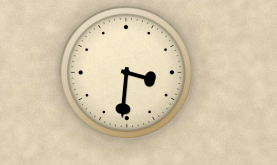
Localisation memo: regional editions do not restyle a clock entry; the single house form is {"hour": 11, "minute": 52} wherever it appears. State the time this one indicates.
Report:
{"hour": 3, "minute": 31}
